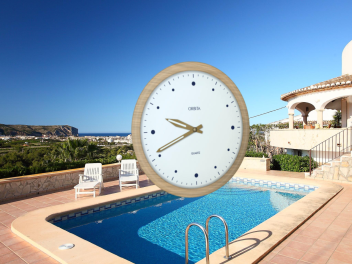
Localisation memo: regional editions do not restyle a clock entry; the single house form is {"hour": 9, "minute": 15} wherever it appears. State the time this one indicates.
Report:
{"hour": 9, "minute": 41}
